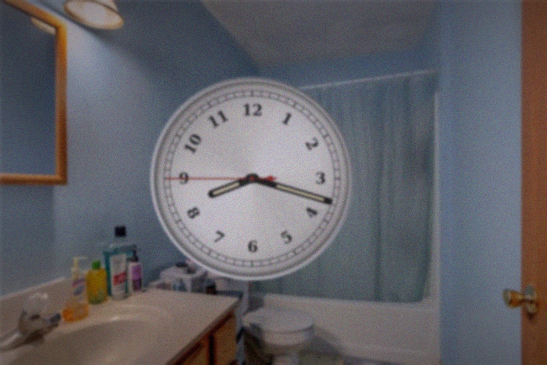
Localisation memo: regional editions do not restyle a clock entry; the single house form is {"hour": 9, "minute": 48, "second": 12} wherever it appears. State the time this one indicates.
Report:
{"hour": 8, "minute": 17, "second": 45}
